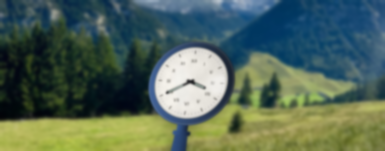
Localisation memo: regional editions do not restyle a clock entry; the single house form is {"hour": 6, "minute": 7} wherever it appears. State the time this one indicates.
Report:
{"hour": 3, "minute": 40}
